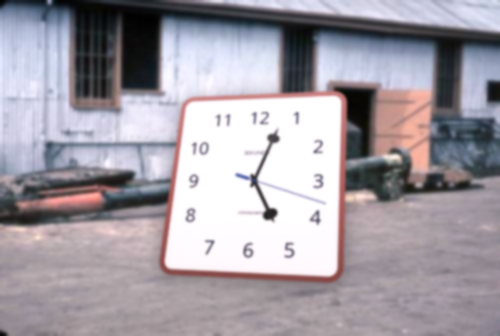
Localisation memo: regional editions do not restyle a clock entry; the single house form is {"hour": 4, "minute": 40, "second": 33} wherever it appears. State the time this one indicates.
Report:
{"hour": 5, "minute": 3, "second": 18}
